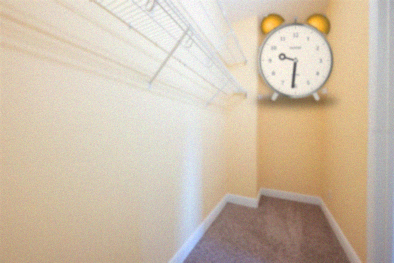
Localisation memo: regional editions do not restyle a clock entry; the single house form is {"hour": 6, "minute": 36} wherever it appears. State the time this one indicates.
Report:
{"hour": 9, "minute": 31}
